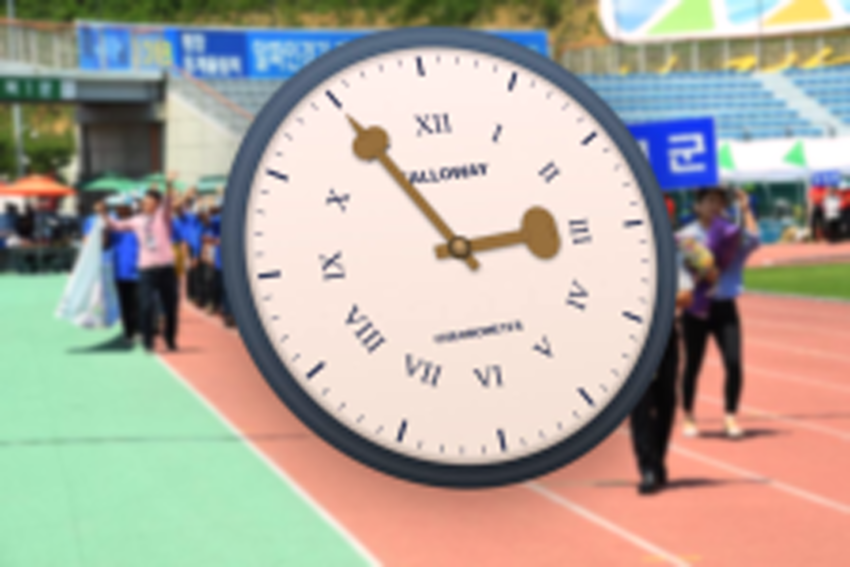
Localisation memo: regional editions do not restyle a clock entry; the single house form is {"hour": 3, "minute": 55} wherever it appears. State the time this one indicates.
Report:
{"hour": 2, "minute": 55}
